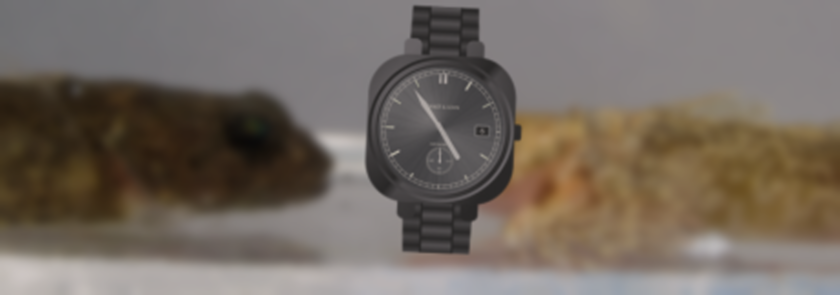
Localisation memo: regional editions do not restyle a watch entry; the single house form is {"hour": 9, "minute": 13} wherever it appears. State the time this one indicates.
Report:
{"hour": 4, "minute": 54}
